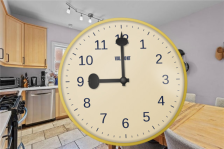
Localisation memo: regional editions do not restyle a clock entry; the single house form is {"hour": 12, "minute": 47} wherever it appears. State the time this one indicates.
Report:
{"hour": 9, "minute": 0}
